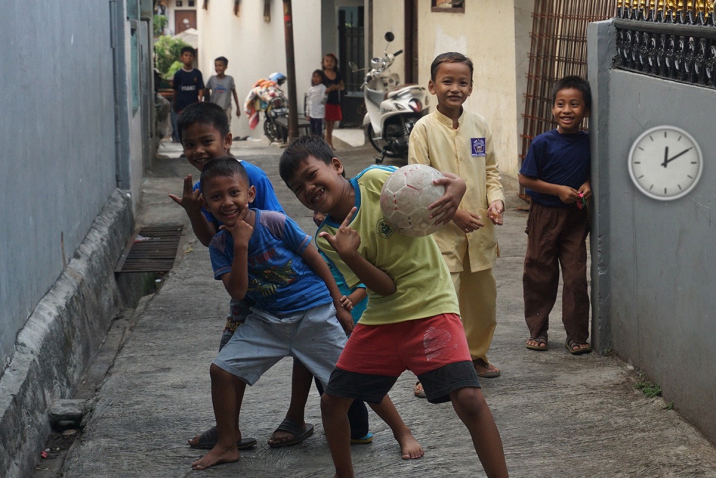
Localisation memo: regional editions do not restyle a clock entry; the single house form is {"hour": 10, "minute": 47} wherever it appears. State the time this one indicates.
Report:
{"hour": 12, "minute": 10}
